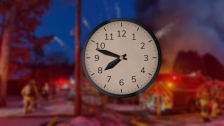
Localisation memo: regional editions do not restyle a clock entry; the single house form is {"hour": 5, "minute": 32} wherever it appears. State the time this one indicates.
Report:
{"hour": 7, "minute": 48}
